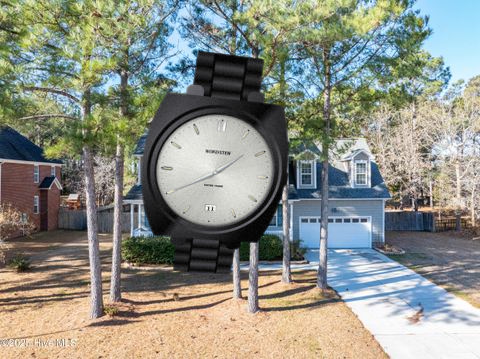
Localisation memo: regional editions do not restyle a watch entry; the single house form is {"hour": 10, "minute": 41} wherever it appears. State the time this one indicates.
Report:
{"hour": 1, "minute": 40}
